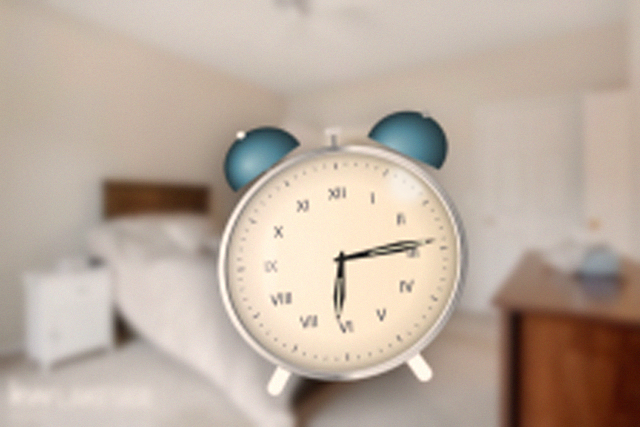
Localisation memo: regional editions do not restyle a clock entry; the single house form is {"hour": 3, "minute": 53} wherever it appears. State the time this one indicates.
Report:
{"hour": 6, "minute": 14}
